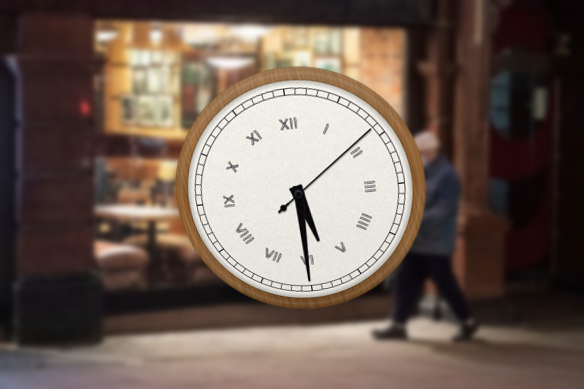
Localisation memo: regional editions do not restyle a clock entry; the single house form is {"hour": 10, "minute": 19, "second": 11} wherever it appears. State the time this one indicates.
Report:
{"hour": 5, "minute": 30, "second": 9}
